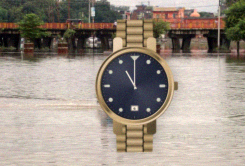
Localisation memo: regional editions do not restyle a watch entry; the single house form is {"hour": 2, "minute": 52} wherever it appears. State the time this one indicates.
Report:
{"hour": 11, "minute": 0}
